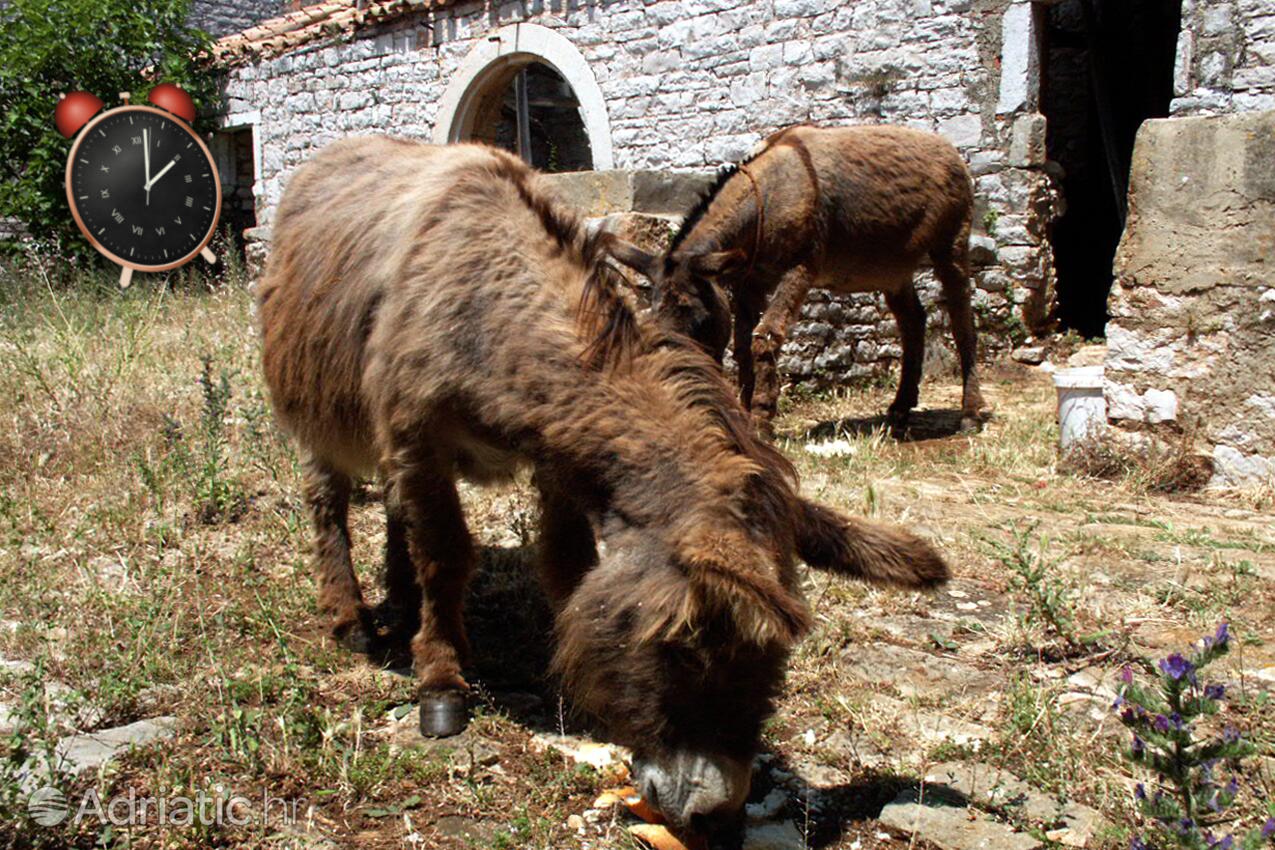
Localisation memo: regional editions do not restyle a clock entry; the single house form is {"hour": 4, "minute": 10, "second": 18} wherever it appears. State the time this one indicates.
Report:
{"hour": 2, "minute": 2, "second": 3}
